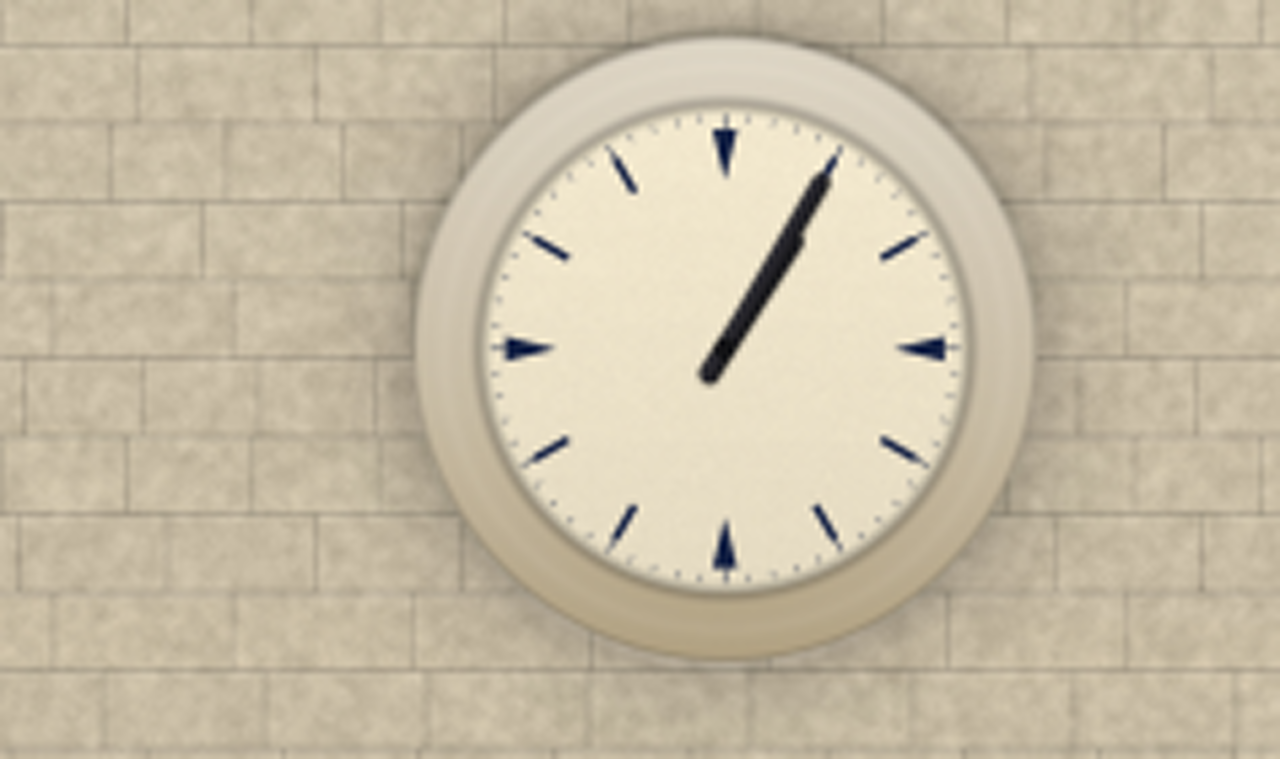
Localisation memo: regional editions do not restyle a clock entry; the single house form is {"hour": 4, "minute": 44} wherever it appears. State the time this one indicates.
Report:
{"hour": 1, "minute": 5}
